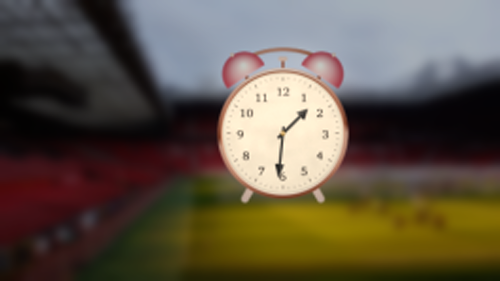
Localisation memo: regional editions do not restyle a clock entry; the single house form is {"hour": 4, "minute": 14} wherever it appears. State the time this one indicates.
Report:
{"hour": 1, "minute": 31}
